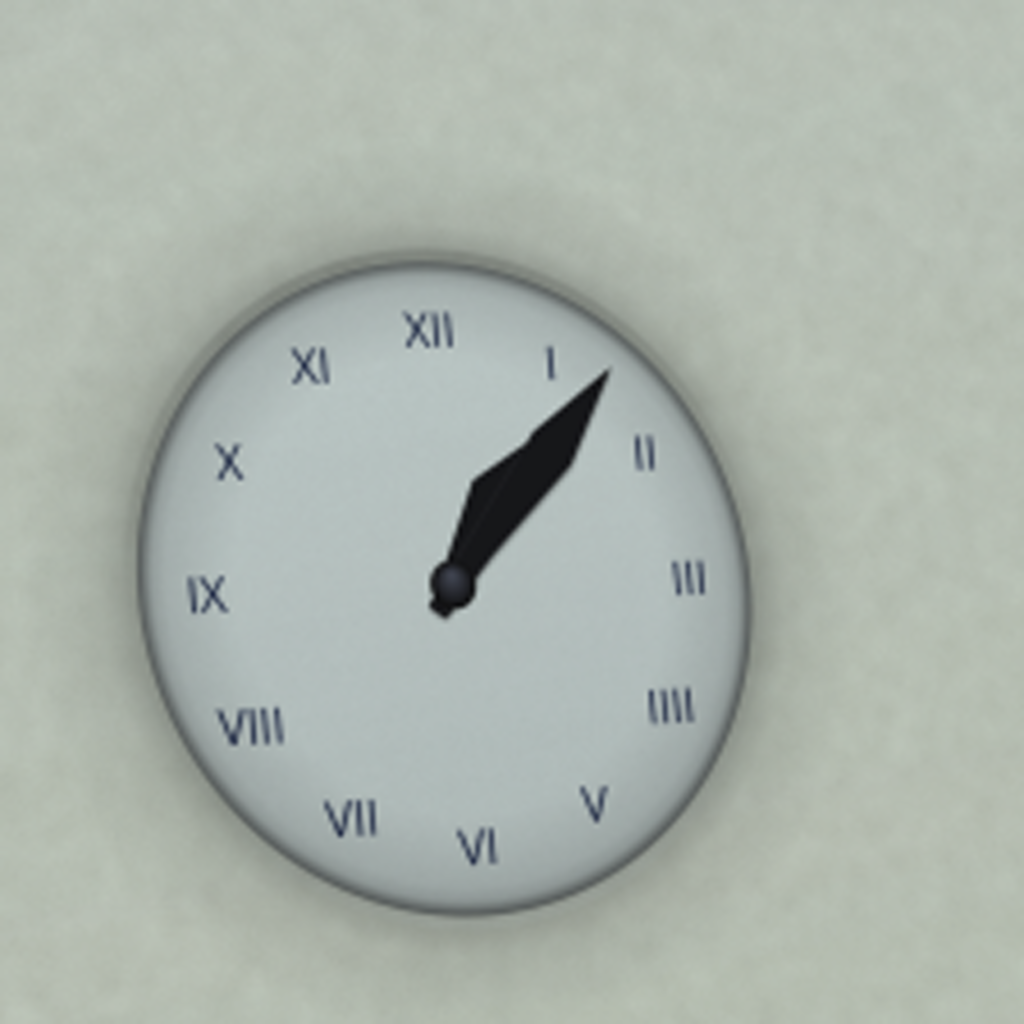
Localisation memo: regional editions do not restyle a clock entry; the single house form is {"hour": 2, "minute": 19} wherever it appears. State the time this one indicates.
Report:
{"hour": 1, "minute": 7}
